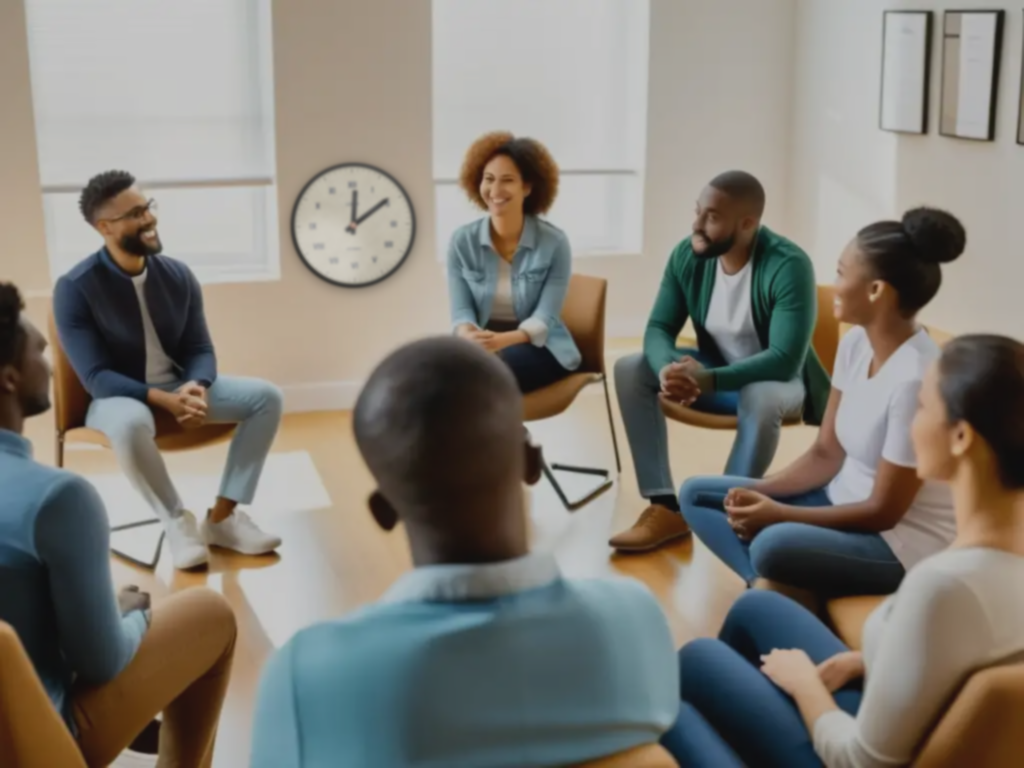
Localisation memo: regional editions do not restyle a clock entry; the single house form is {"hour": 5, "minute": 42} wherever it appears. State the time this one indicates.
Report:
{"hour": 12, "minute": 9}
